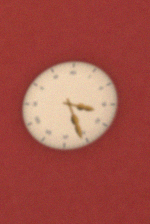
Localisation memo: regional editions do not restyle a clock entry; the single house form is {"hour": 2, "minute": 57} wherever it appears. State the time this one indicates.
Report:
{"hour": 3, "minute": 26}
